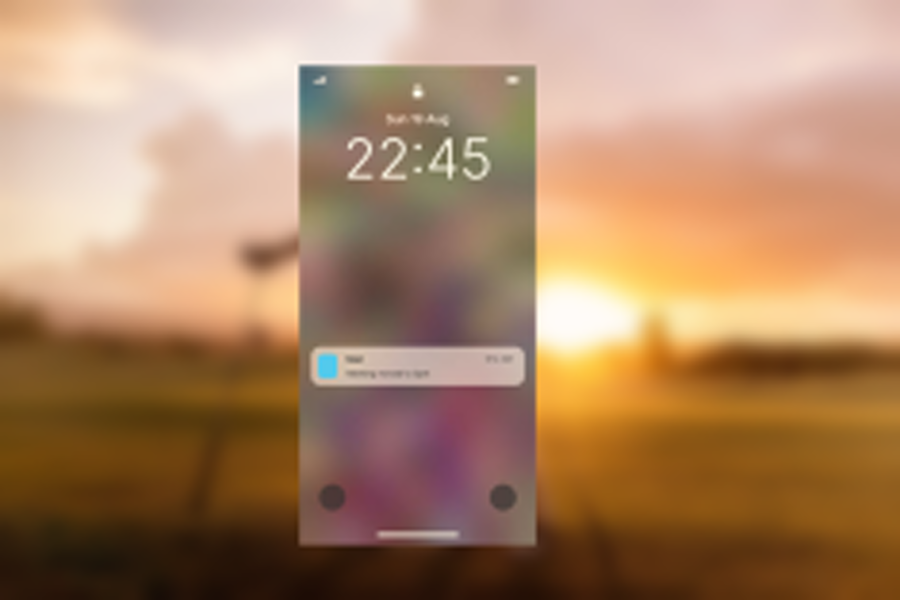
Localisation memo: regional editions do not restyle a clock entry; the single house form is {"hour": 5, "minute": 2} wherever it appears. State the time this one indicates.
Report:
{"hour": 22, "minute": 45}
